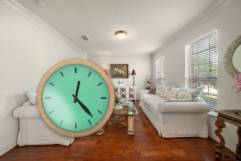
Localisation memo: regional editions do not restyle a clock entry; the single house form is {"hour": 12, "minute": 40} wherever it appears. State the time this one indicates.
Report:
{"hour": 12, "minute": 23}
